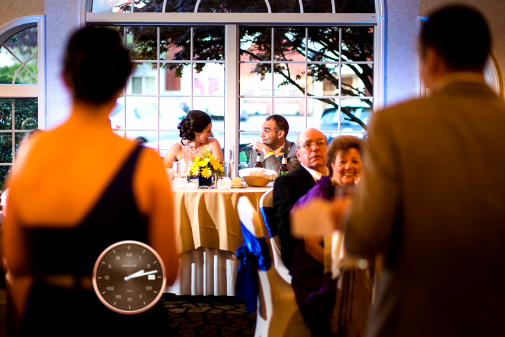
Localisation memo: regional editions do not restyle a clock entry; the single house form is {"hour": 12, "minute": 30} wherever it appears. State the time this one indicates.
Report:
{"hour": 2, "minute": 13}
